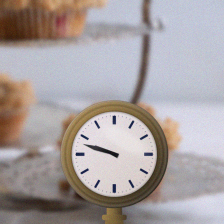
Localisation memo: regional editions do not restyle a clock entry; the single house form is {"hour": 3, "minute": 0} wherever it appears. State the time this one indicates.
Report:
{"hour": 9, "minute": 48}
